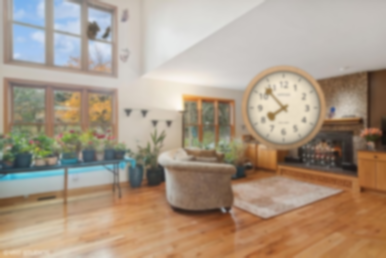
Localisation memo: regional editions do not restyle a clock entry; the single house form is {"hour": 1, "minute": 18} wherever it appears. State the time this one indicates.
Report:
{"hour": 7, "minute": 53}
